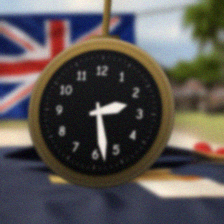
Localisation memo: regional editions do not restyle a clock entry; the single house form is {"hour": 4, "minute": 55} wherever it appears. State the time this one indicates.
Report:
{"hour": 2, "minute": 28}
